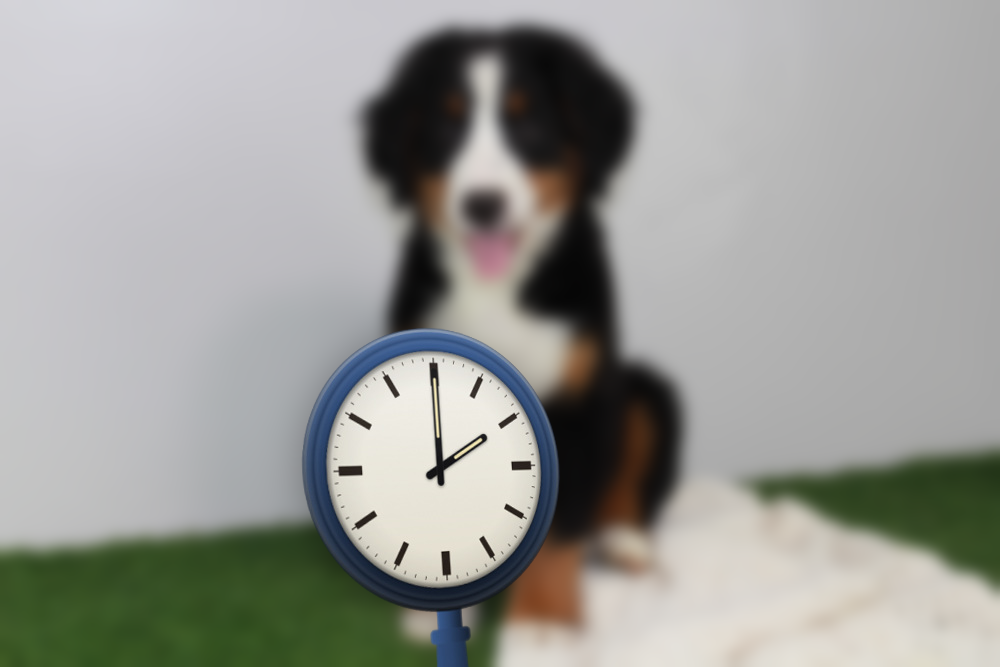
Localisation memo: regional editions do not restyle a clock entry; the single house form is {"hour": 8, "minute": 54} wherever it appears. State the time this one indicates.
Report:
{"hour": 2, "minute": 0}
